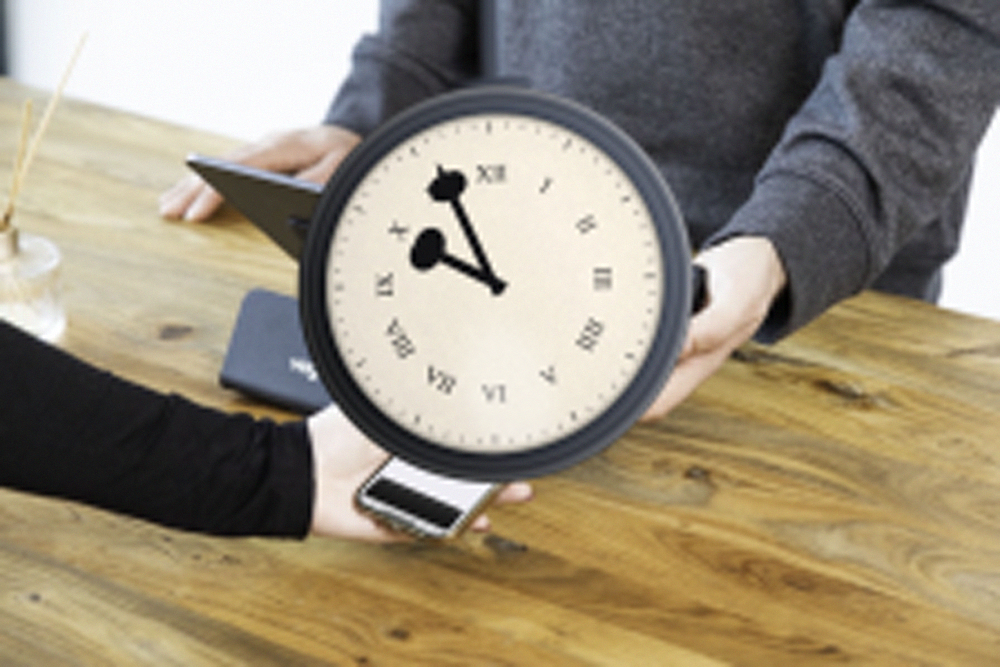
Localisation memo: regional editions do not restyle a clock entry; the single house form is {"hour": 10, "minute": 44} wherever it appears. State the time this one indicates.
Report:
{"hour": 9, "minute": 56}
